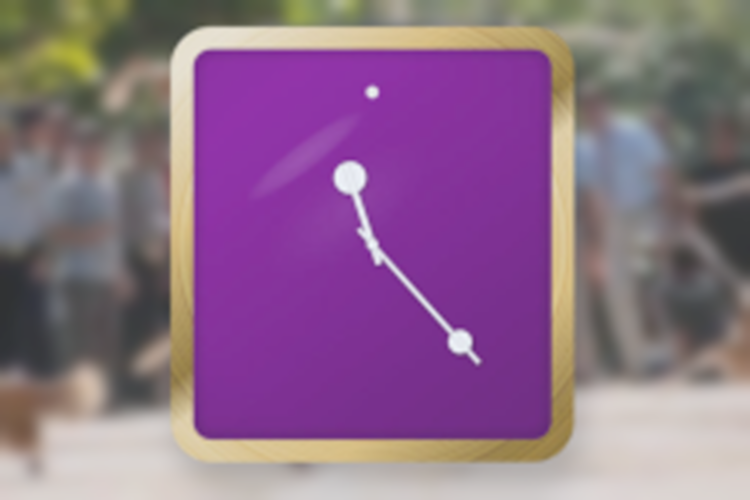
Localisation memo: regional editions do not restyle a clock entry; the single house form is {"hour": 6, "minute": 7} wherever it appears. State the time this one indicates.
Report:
{"hour": 11, "minute": 23}
